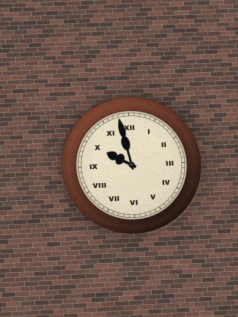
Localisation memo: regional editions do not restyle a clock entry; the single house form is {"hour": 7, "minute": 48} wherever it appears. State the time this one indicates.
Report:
{"hour": 9, "minute": 58}
